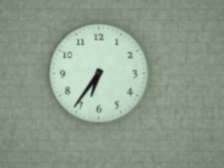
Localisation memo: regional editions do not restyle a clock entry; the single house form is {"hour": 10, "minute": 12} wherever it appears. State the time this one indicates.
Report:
{"hour": 6, "minute": 36}
